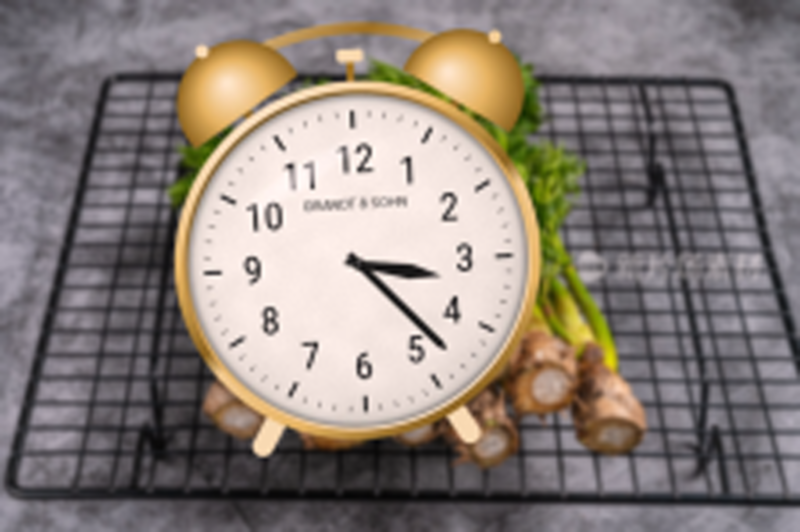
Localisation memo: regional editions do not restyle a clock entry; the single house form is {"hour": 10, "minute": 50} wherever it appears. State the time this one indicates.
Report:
{"hour": 3, "minute": 23}
